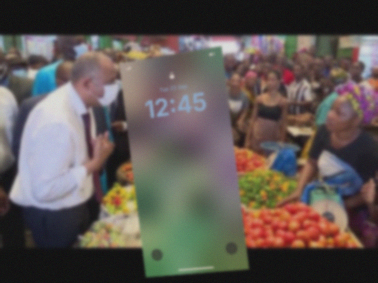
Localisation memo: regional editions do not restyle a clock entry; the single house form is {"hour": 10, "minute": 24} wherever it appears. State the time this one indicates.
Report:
{"hour": 12, "minute": 45}
